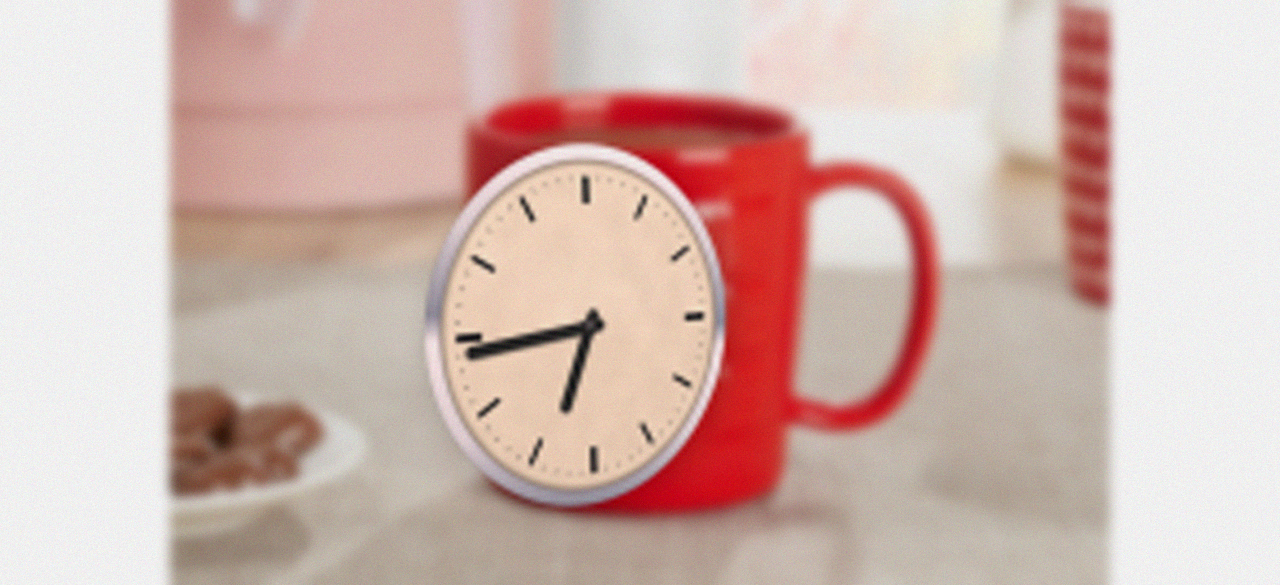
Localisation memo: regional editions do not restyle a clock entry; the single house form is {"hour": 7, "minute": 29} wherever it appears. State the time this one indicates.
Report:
{"hour": 6, "minute": 44}
